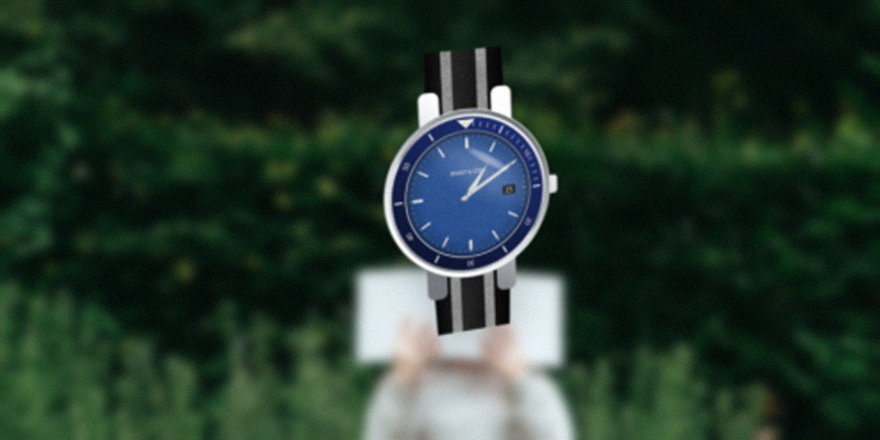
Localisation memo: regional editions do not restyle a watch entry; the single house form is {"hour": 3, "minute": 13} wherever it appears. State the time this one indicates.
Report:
{"hour": 1, "minute": 10}
